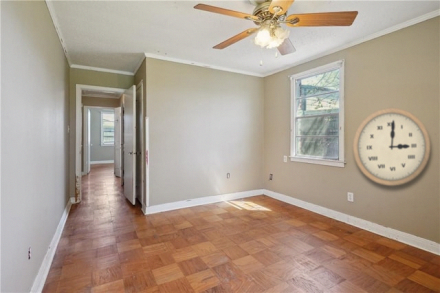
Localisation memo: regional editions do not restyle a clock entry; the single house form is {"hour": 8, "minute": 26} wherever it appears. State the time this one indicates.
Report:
{"hour": 3, "minute": 1}
